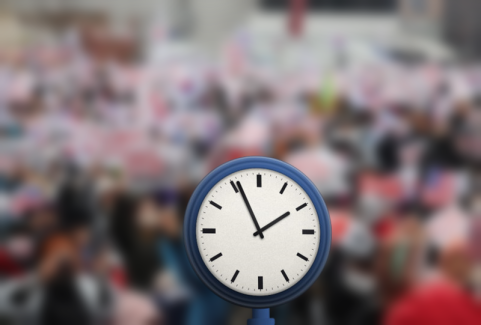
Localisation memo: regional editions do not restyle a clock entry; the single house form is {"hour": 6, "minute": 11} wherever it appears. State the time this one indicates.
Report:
{"hour": 1, "minute": 56}
